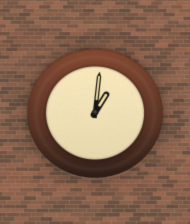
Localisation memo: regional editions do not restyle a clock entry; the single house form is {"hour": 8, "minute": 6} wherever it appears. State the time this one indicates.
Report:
{"hour": 1, "minute": 1}
